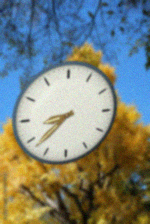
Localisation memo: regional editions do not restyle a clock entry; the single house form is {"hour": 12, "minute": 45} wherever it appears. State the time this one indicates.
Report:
{"hour": 8, "minute": 38}
